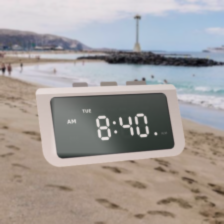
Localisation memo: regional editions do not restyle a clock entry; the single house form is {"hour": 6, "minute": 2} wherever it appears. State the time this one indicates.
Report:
{"hour": 8, "minute": 40}
